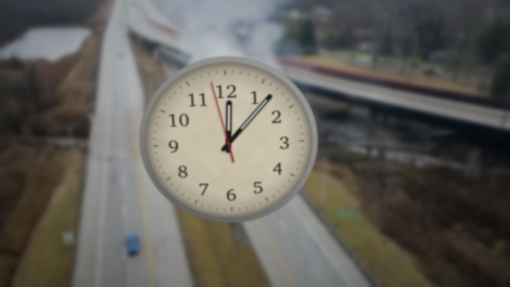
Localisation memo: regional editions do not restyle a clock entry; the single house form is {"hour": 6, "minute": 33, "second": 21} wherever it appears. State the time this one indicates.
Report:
{"hour": 12, "minute": 6, "second": 58}
